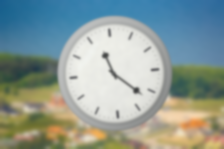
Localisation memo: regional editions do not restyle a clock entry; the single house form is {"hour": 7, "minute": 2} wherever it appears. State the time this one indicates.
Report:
{"hour": 11, "minute": 22}
